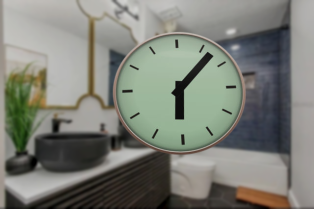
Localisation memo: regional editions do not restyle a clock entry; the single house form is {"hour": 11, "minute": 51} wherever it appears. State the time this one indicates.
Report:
{"hour": 6, "minute": 7}
